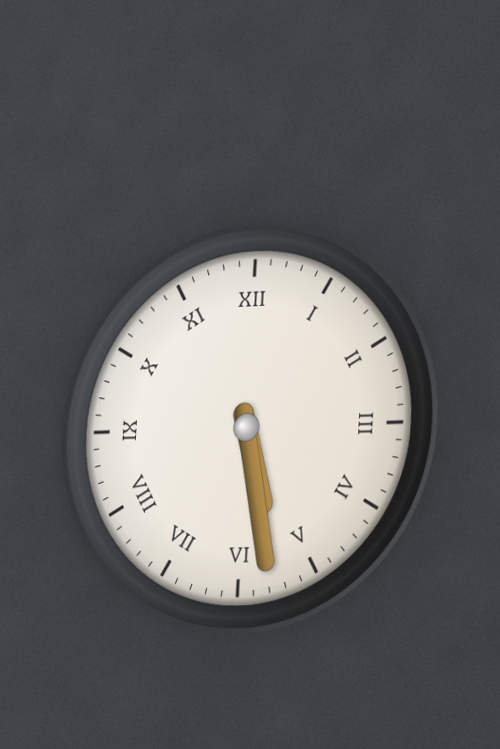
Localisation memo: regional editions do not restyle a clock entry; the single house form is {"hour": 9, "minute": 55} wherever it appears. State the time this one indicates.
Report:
{"hour": 5, "minute": 28}
